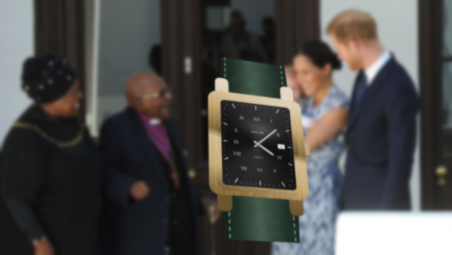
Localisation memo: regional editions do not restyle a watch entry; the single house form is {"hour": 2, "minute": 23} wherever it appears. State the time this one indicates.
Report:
{"hour": 4, "minute": 8}
